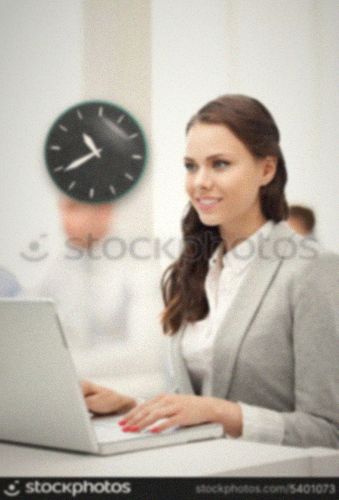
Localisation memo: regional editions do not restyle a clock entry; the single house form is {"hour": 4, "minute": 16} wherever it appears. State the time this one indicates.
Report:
{"hour": 10, "minute": 39}
